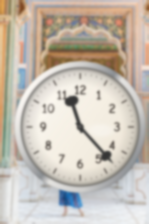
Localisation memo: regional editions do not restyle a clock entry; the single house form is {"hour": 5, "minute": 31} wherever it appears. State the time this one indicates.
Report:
{"hour": 11, "minute": 23}
